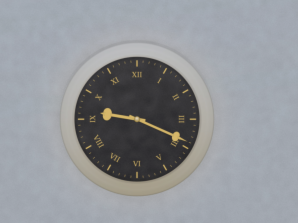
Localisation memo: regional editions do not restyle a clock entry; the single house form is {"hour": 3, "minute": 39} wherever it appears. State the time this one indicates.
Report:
{"hour": 9, "minute": 19}
